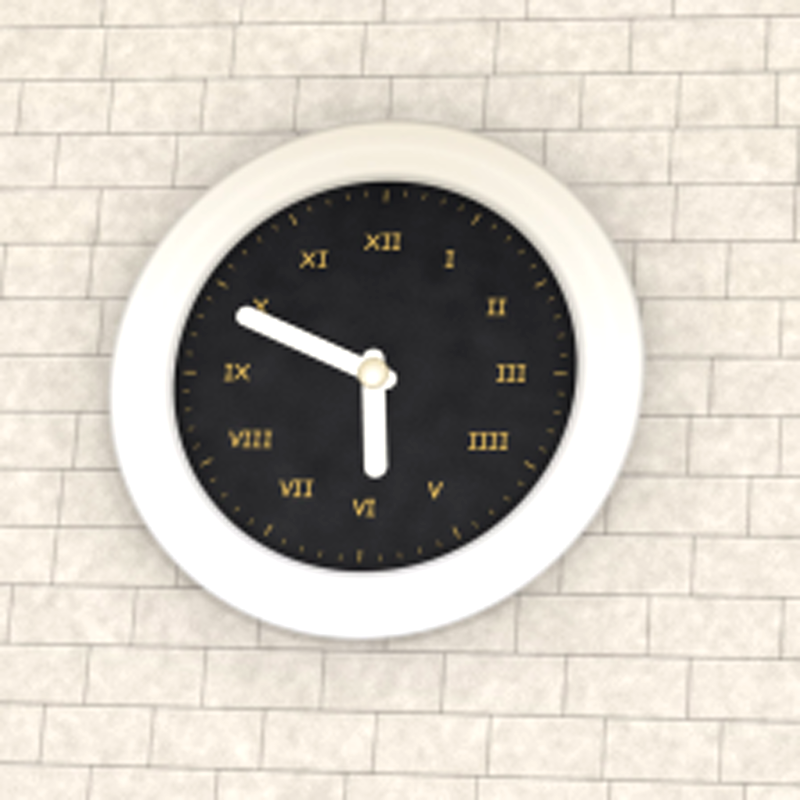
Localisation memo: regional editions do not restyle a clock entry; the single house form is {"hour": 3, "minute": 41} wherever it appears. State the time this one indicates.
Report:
{"hour": 5, "minute": 49}
